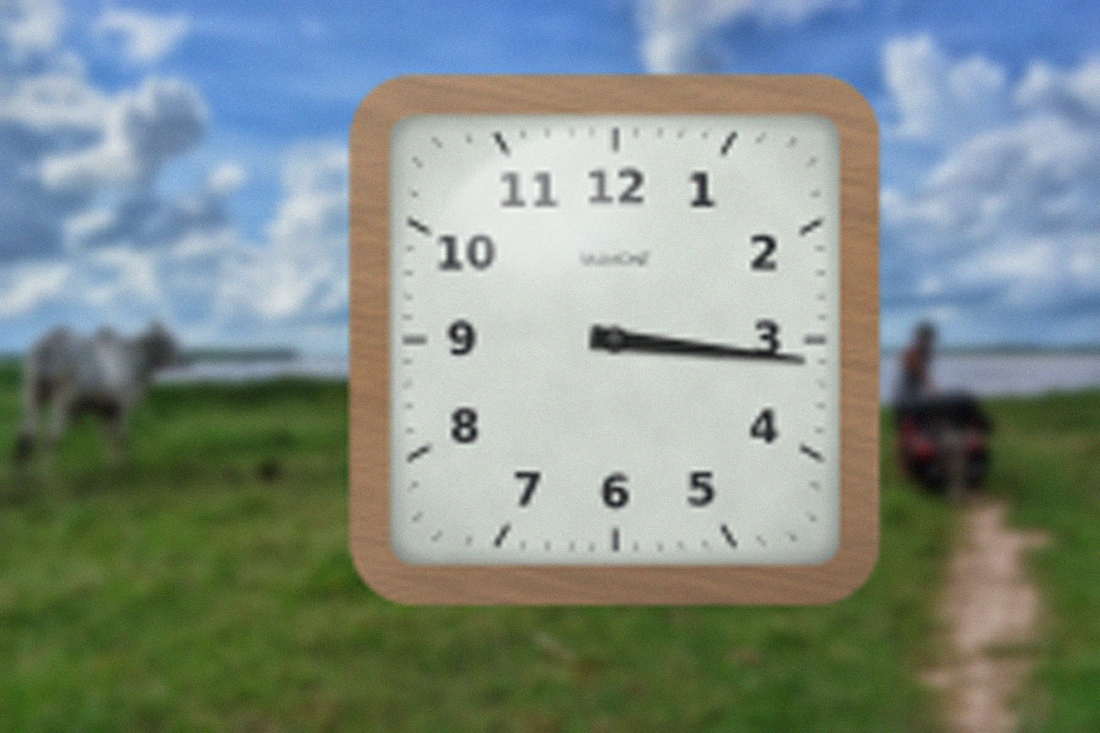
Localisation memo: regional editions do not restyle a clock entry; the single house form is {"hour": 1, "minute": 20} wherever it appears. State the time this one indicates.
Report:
{"hour": 3, "minute": 16}
